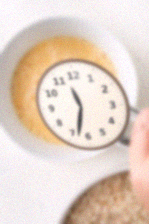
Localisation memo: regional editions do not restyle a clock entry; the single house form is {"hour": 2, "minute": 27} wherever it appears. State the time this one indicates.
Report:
{"hour": 11, "minute": 33}
